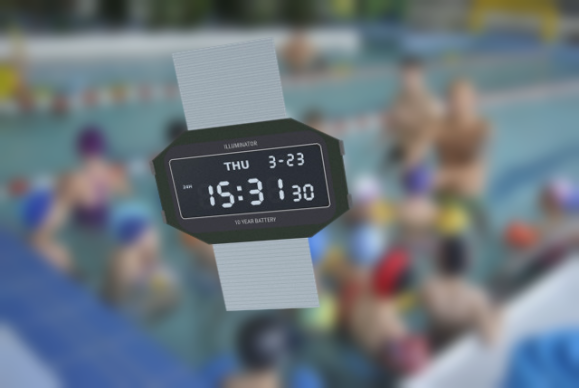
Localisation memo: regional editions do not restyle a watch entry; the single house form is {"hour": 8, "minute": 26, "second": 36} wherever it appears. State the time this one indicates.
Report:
{"hour": 15, "minute": 31, "second": 30}
